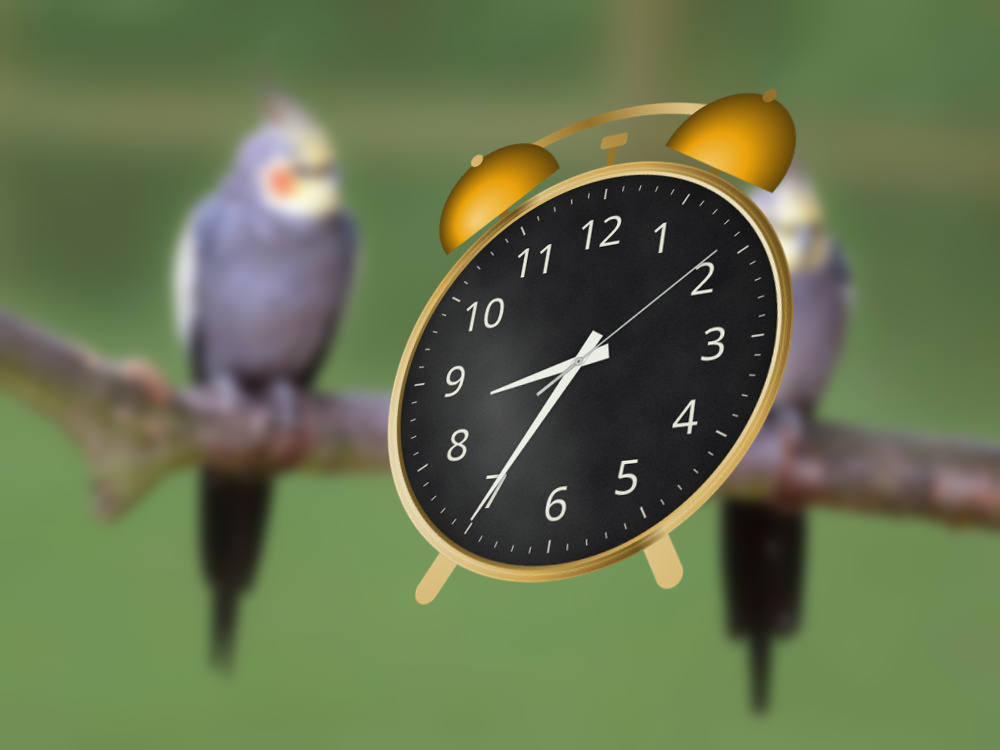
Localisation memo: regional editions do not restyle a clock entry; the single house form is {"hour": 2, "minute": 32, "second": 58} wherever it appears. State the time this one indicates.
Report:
{"hour": 8, "minute": 35, "second": 9}
